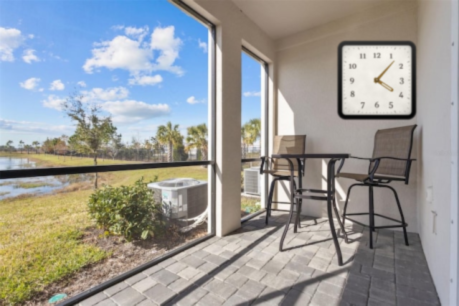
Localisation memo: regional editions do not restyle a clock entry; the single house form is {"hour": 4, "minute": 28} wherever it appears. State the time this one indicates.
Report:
{"hour": 4, "minute": 7}
